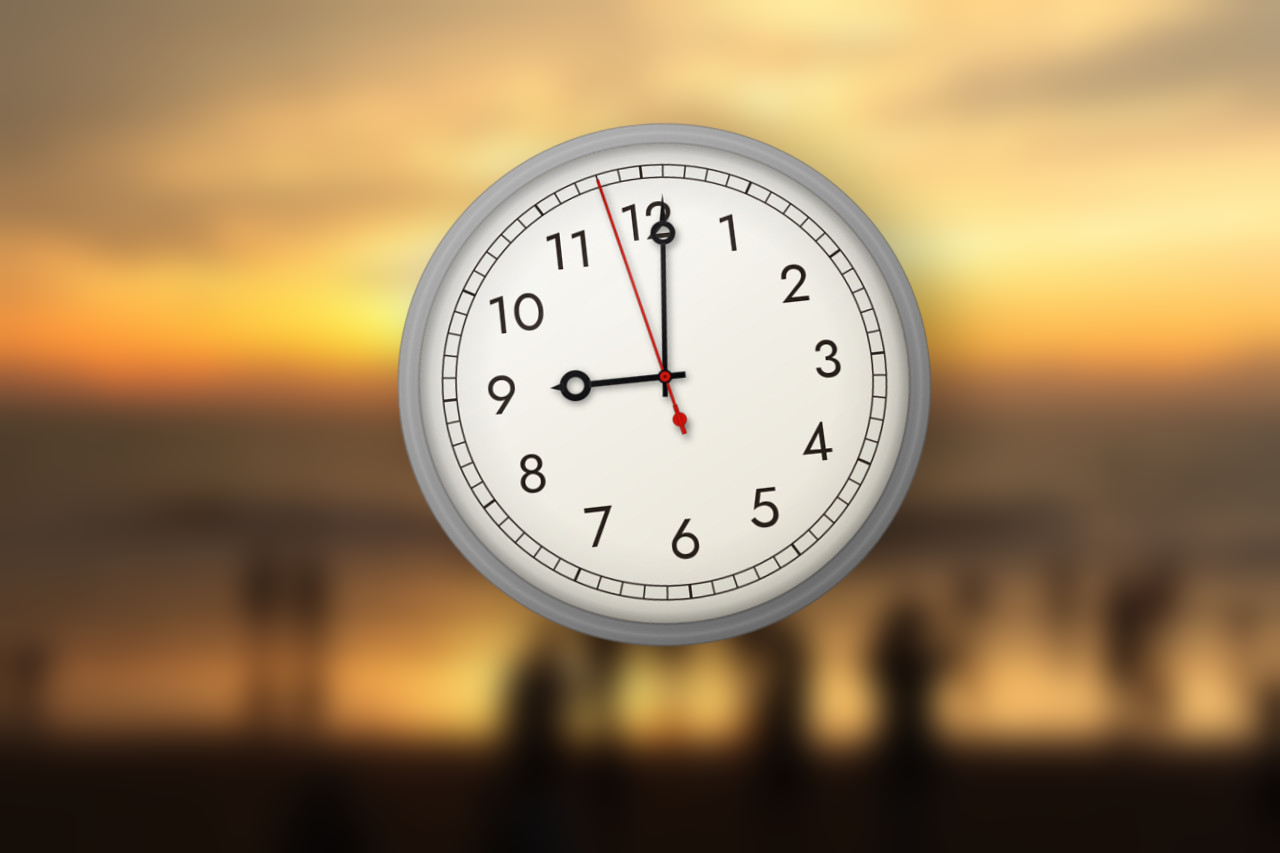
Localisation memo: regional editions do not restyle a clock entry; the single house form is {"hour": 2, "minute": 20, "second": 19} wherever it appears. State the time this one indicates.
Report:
{"hour": 9, "minute": 0, "second": 58}
